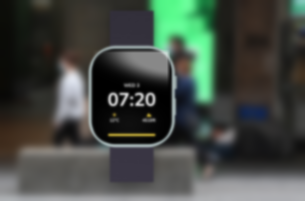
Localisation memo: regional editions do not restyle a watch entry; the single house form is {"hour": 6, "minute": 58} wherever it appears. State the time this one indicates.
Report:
{"hour": 7, "minute": 20}
